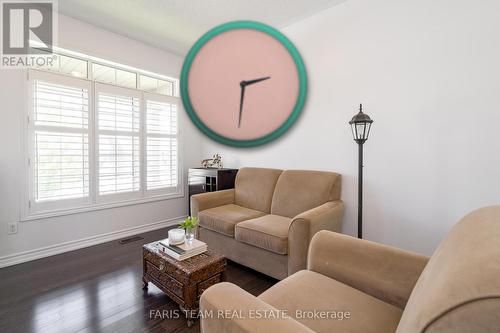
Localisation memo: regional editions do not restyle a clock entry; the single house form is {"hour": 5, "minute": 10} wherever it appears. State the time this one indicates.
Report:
{"hour": 2, "minute": 31}
